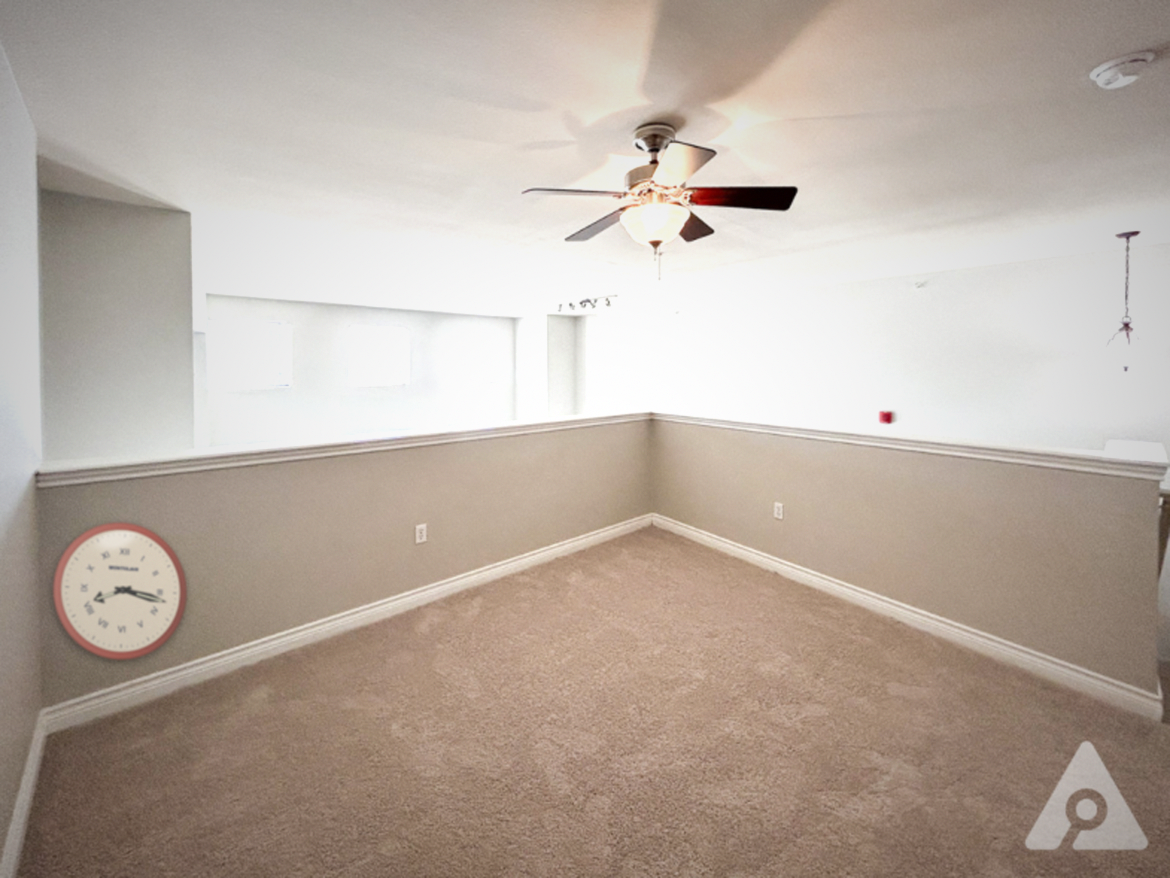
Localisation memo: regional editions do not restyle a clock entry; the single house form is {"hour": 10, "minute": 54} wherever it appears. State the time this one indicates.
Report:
{"hour": 8, "minute": 17}
